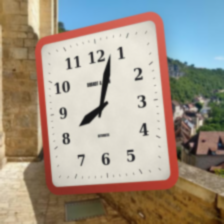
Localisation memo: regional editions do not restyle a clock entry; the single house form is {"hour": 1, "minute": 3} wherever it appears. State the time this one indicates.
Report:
{"hour": 8, "minute": 3}
